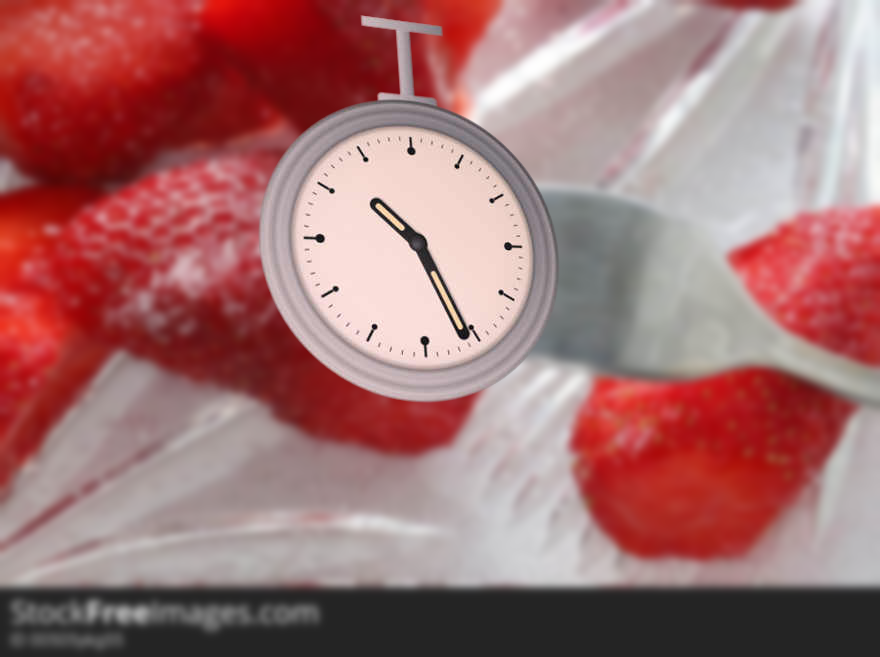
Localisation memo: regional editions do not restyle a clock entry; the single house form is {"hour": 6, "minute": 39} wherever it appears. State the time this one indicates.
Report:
{"hour": 10, "minute": 26}
